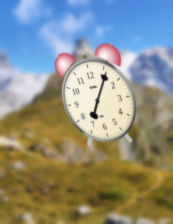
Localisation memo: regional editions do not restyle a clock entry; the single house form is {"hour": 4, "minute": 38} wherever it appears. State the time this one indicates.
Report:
{"hour": 7, "minute": 6}
